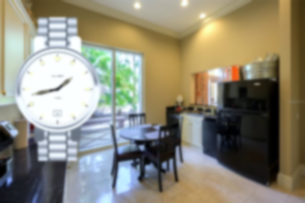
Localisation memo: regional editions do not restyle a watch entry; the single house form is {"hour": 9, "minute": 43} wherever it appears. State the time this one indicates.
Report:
{"hour": 1, "minute": 43}
